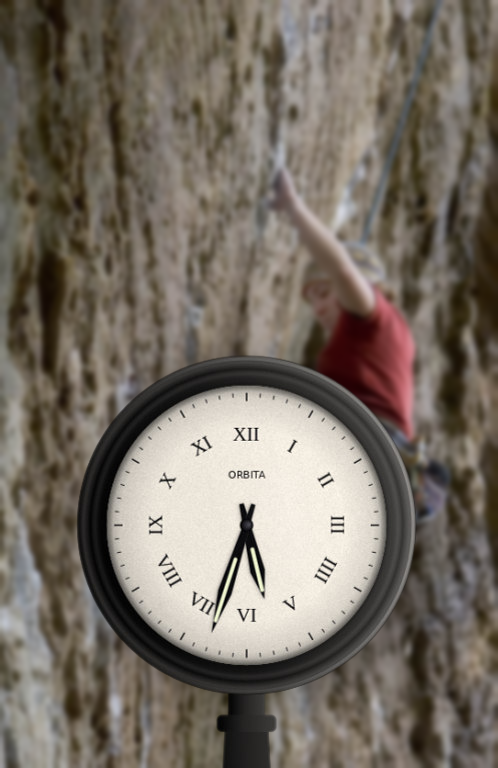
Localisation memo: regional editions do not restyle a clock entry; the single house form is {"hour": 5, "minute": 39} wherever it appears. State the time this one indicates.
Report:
{"hour": 5, "minute": 33}
